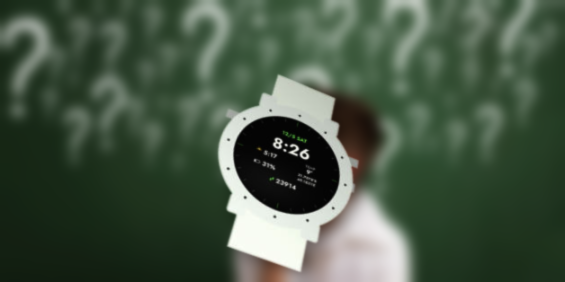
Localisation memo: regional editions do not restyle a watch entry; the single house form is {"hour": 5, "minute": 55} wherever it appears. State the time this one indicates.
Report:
{"hour": 8, "minute": 26}
